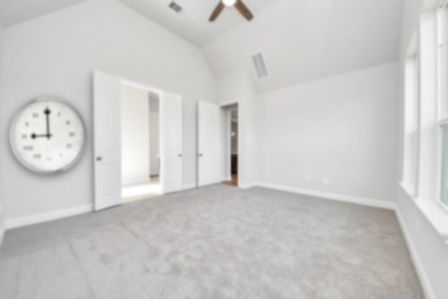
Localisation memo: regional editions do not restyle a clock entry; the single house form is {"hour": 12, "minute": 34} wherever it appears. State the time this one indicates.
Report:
{"hour": 9, "minute": 0}
